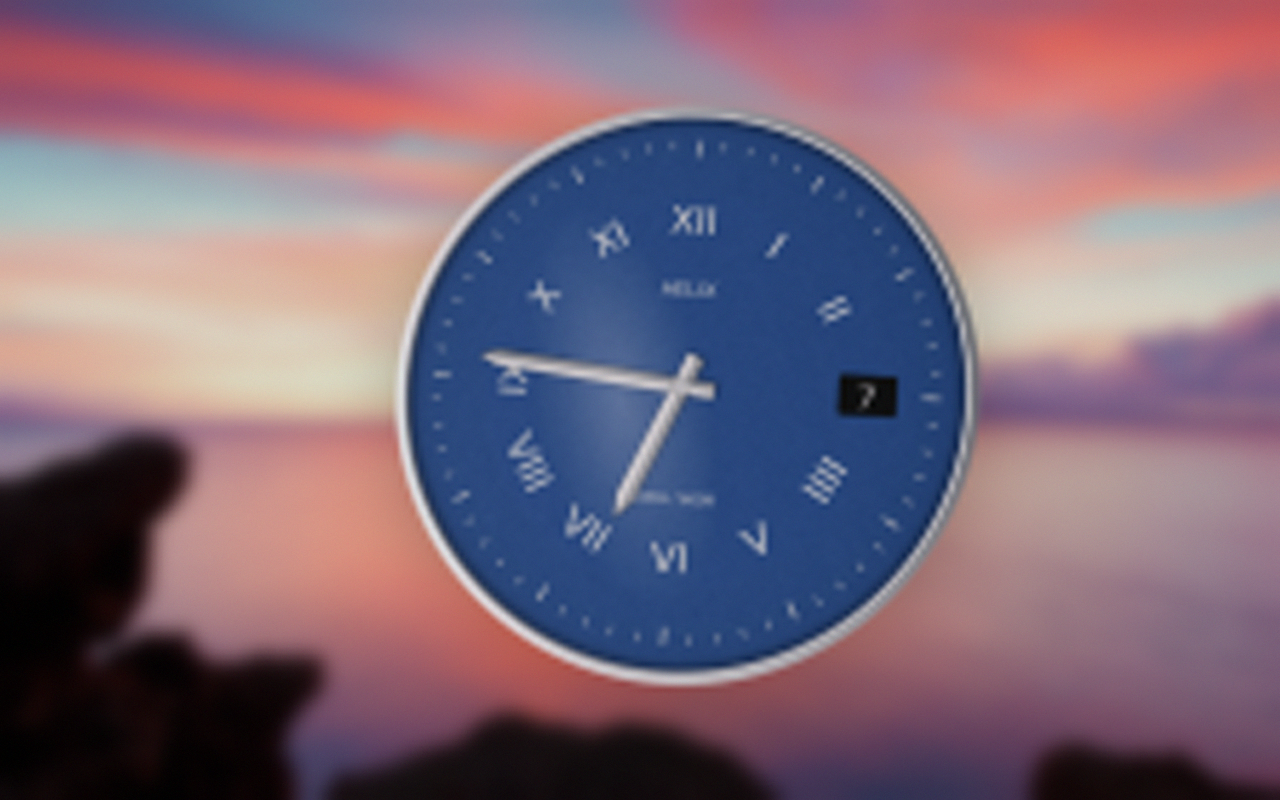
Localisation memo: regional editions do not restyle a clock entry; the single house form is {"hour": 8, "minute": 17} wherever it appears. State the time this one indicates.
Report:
{"hour": 6, "minute": 46}
